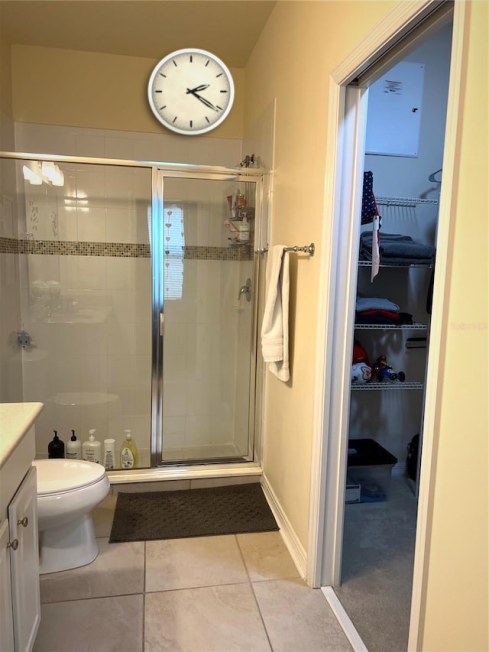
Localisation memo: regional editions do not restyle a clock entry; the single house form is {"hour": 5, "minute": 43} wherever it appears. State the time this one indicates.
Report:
{"hour": 2, "minute": 21}
